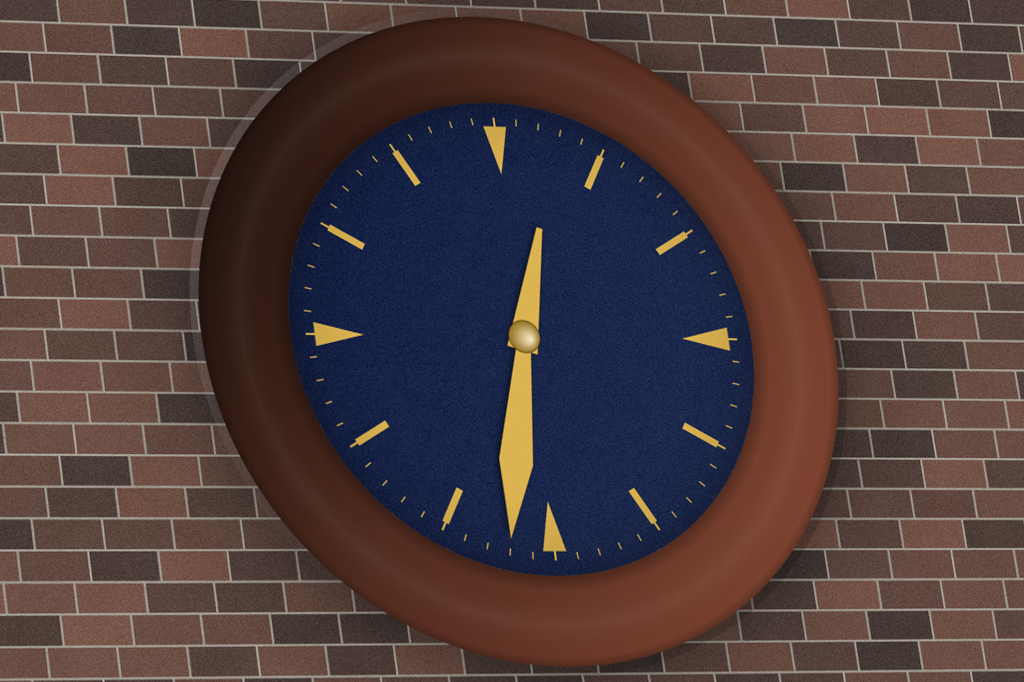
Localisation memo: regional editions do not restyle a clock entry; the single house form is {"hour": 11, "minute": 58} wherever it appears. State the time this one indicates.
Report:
{"hour": 12, "minute": 32}
